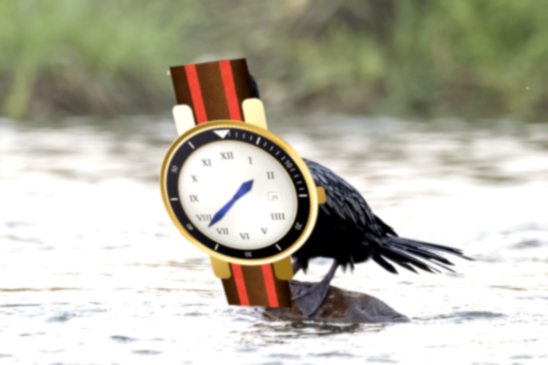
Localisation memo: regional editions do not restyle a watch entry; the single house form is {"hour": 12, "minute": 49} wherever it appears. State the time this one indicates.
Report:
{"hour": 1, "minute": 38}
